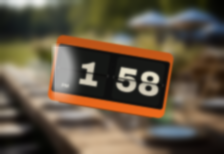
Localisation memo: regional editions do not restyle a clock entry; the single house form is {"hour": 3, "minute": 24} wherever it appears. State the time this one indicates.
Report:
{"hour": 1, "minute": 58}
